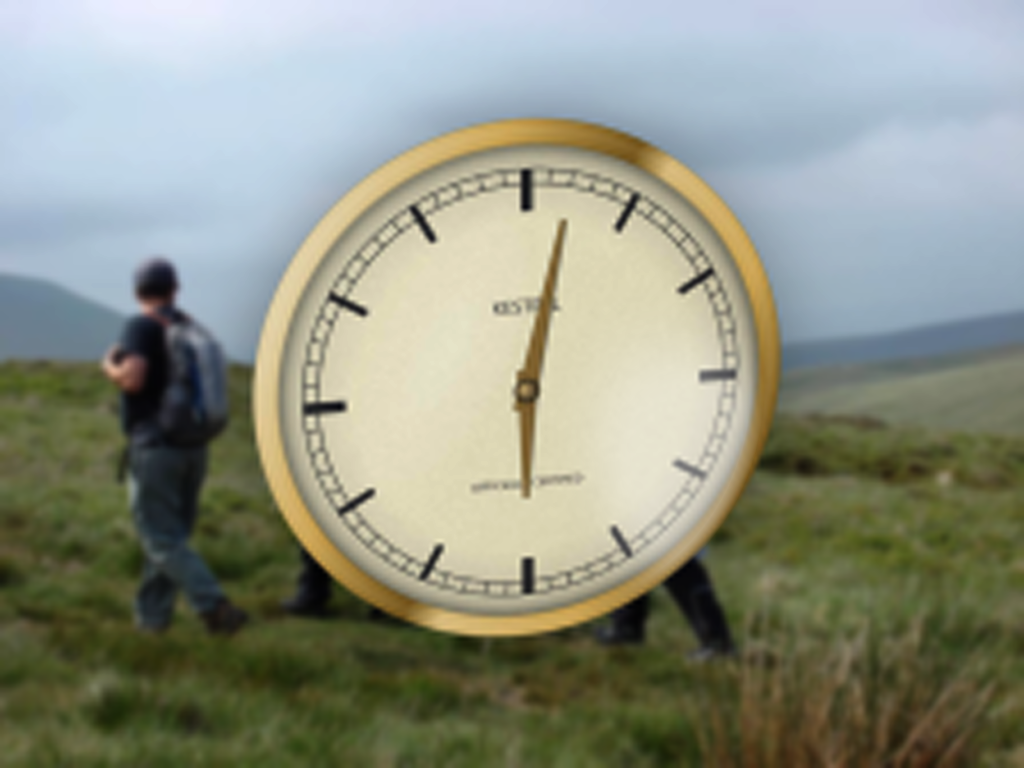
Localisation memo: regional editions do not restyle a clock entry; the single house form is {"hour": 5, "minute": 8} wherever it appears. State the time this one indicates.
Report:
{"hour": 6, "minute": 2}
